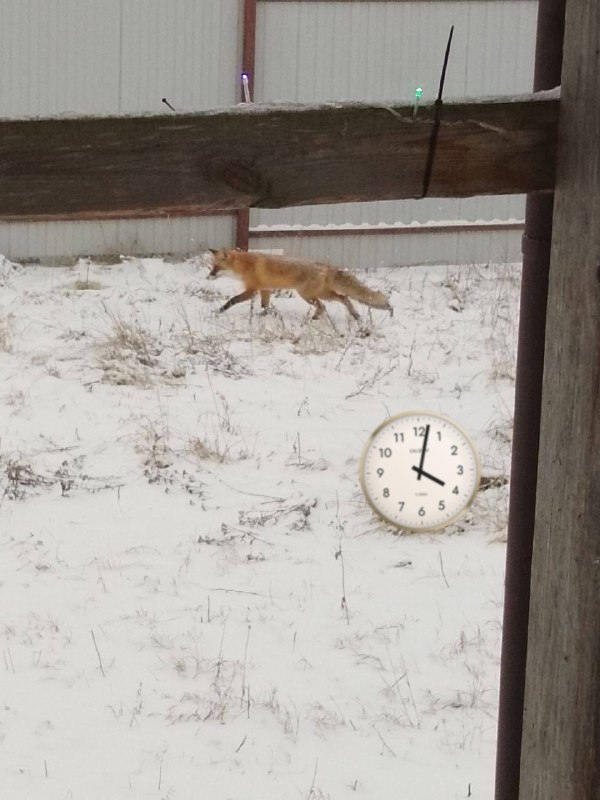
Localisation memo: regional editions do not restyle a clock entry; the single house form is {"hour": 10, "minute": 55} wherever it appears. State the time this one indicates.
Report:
{"hour": 4, "minute": 2}
